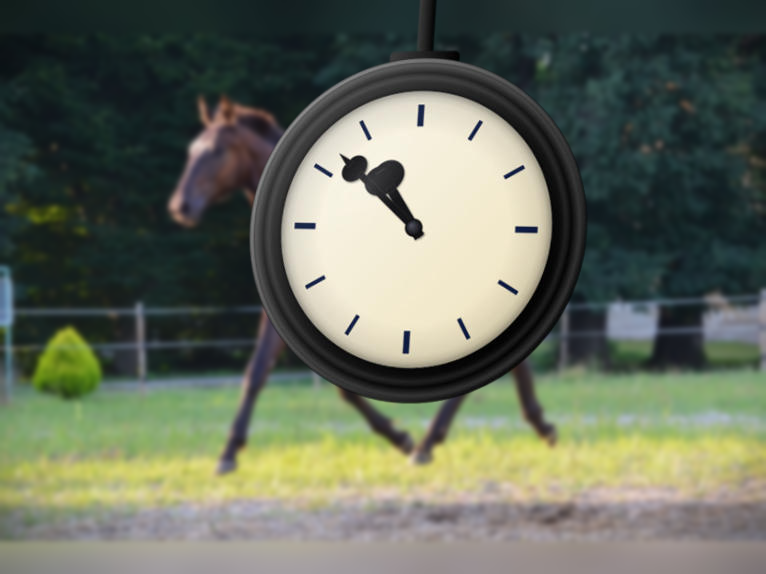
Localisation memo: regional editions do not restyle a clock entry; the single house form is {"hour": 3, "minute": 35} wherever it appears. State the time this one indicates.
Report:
{"hour": 10, "minute": 52}
